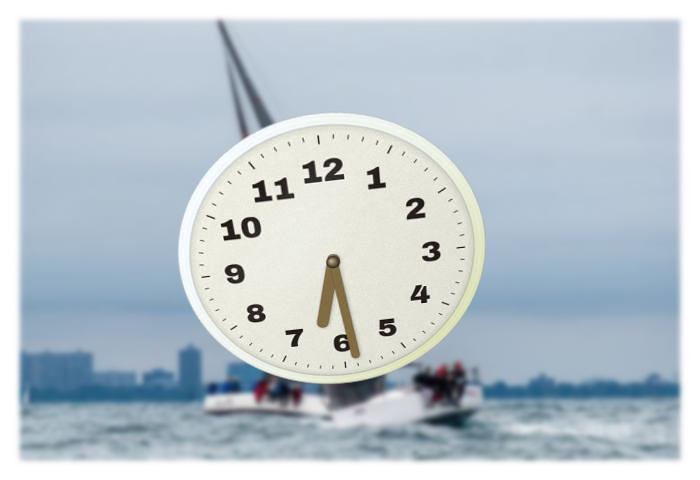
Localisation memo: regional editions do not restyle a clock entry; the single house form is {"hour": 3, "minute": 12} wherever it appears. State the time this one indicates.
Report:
{"hour": 6, "minute": 29}
